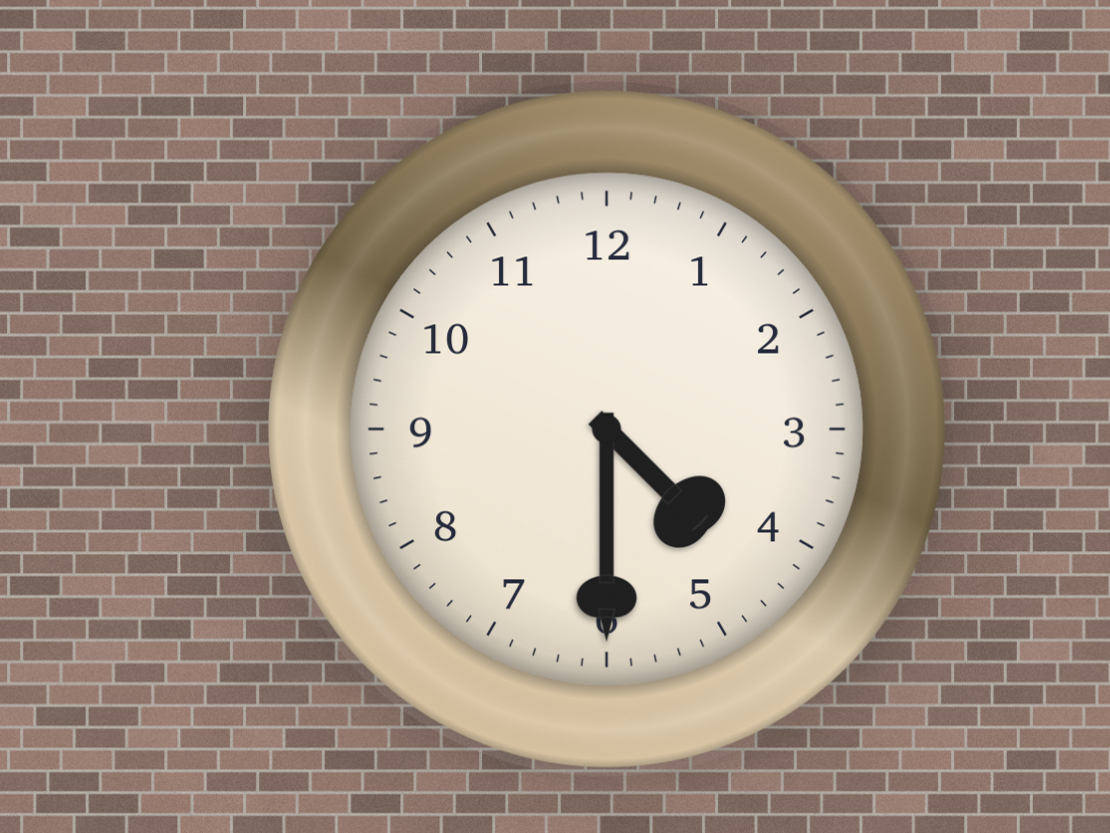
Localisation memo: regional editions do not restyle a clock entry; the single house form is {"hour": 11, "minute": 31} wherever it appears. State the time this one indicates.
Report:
{"hour": 4, "minute": 30}
